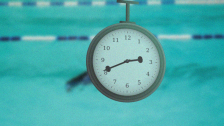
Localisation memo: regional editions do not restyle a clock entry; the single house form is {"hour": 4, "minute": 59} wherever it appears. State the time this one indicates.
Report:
{"hour": 2, "minute": 41}
